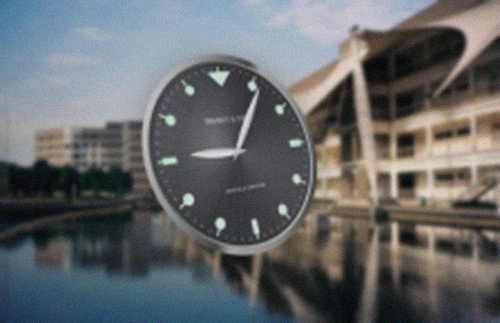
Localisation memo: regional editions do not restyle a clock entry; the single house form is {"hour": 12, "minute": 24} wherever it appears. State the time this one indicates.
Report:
{"hour": 9, "minute": 6}
